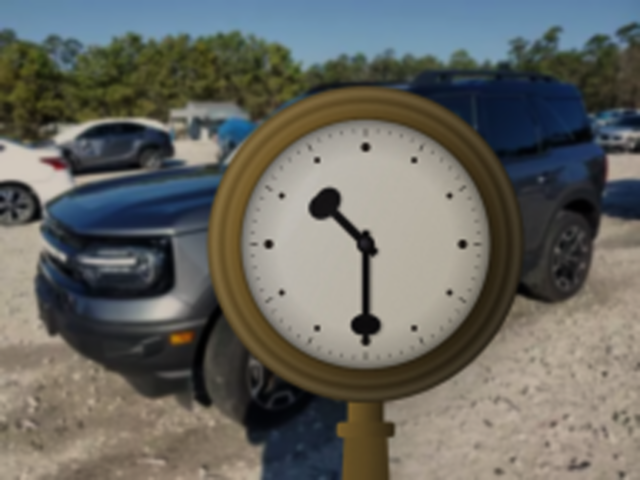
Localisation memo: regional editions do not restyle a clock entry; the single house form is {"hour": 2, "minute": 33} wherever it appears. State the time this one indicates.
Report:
{"hour": 10, "minute": 30}
